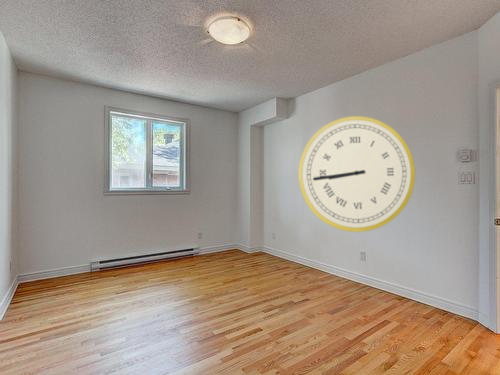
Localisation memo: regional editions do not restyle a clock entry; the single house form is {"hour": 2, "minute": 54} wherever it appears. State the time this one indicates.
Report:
{"hour": 8, "minute": 44}
